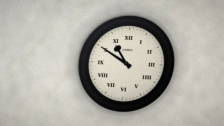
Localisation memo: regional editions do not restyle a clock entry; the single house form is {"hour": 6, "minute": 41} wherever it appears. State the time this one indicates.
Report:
{"hour": 10, "minute": 50}
